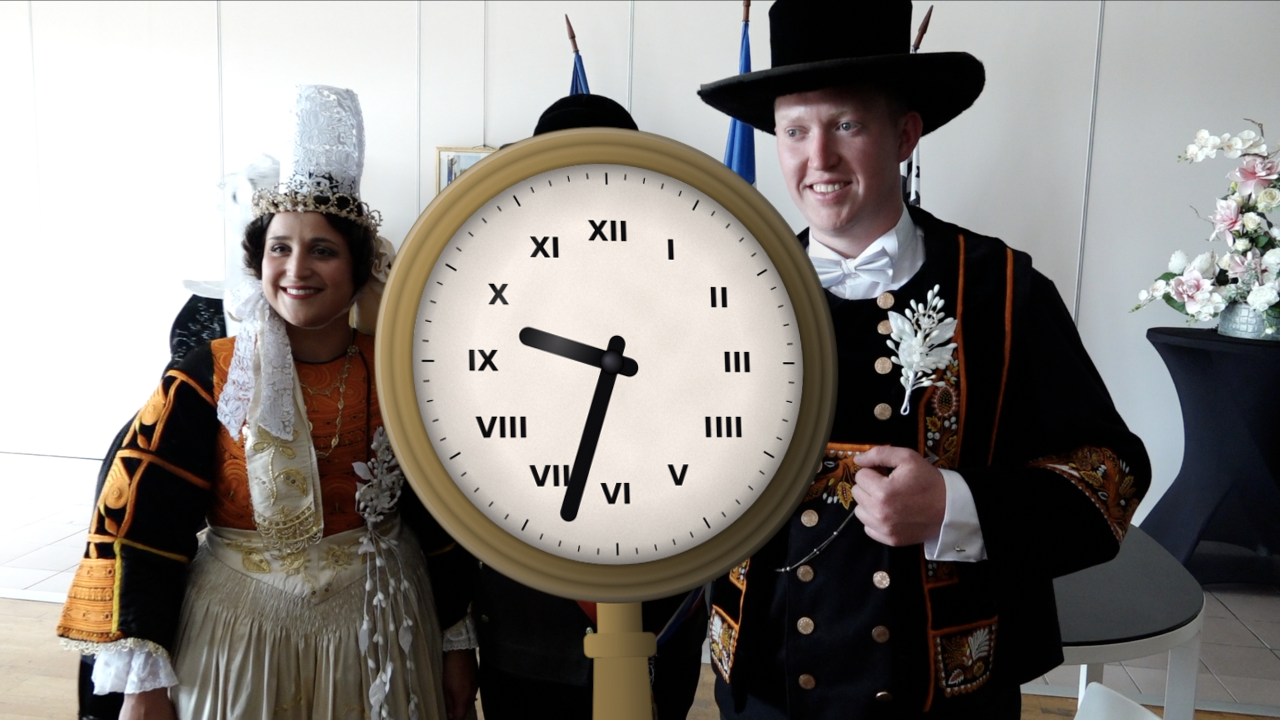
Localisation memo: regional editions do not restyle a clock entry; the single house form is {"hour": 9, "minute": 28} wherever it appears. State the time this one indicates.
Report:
{"hour": 9, "minute": 33}
